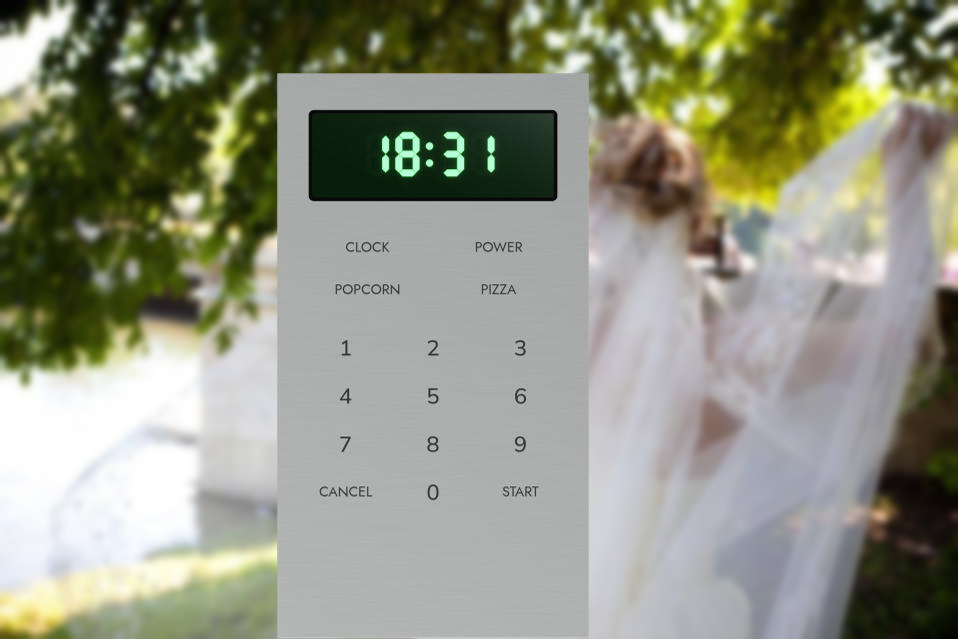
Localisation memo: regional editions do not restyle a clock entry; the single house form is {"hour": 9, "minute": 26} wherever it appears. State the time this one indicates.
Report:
{"hour": 18, "minute": 31}
